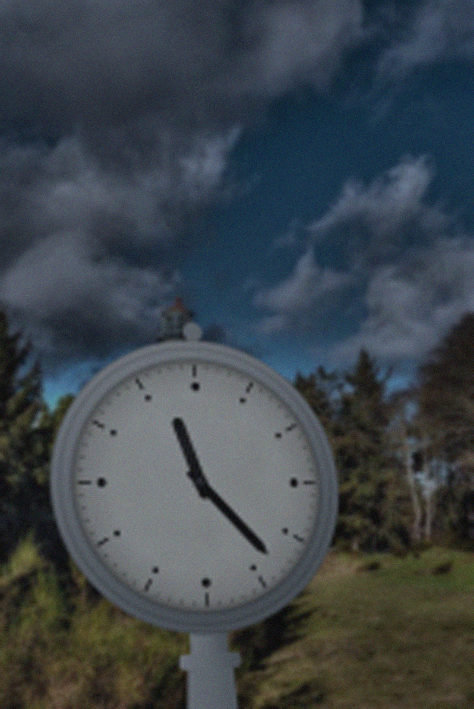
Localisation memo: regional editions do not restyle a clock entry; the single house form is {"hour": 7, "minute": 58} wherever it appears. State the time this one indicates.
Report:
{"hour": 11, "minute": 23}
